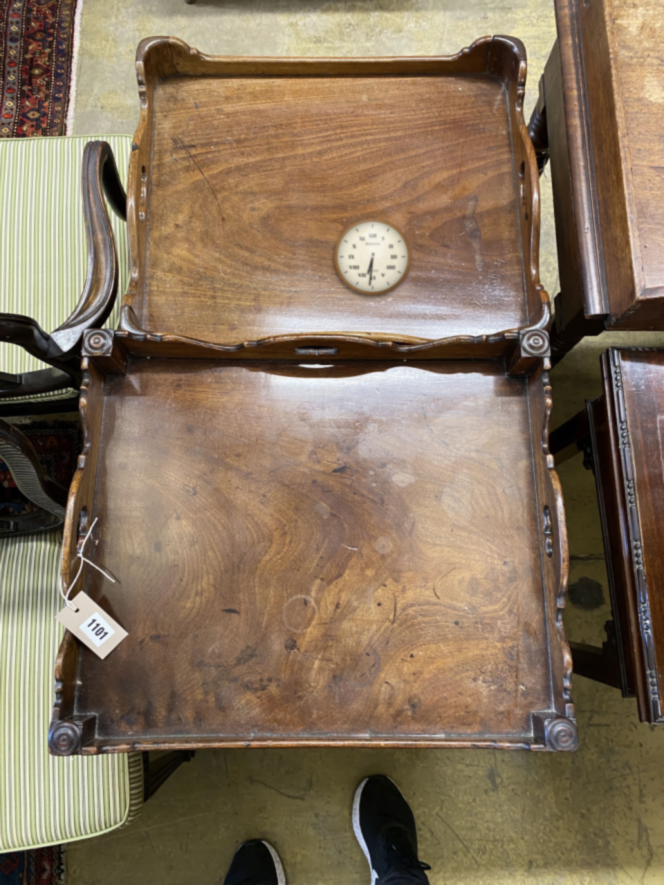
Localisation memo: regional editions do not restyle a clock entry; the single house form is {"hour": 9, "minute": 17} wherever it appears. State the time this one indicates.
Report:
{"hour": 6, "minute": 31}
